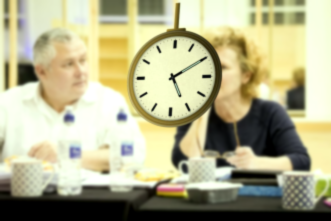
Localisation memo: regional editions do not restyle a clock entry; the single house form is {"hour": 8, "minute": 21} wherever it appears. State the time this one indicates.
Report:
{"hour": 5, "minute": 10}
